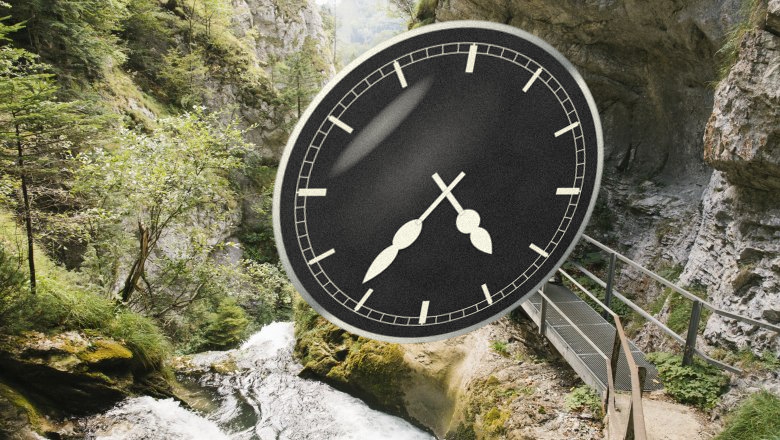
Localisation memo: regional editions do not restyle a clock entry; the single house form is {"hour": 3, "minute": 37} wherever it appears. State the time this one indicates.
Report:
{"hour": 4, "minute": 36}
